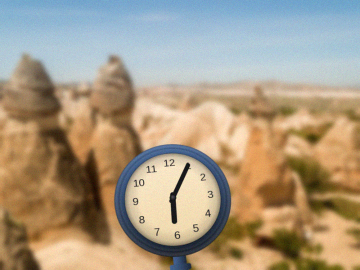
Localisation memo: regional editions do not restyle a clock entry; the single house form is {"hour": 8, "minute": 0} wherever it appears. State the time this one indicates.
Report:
{"hour": 6, "minute": 5}
